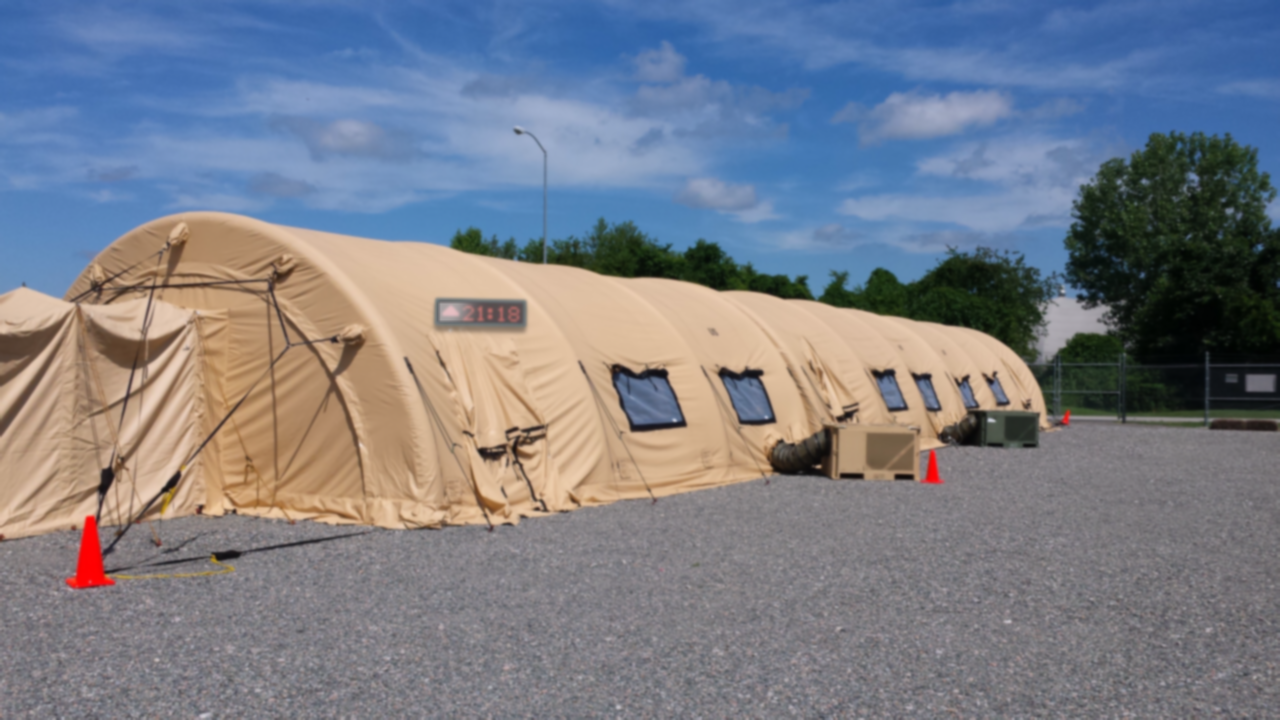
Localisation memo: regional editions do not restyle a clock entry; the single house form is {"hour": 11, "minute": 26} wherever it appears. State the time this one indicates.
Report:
{"hour": 21, "minute": 18}
